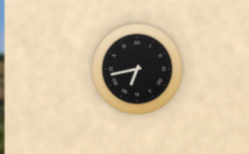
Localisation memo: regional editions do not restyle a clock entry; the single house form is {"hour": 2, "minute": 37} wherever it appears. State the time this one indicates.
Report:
{"hour": 6, "minute": 43}
